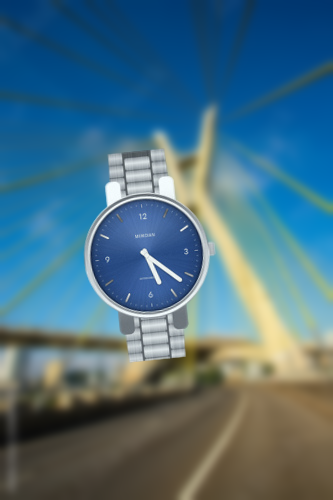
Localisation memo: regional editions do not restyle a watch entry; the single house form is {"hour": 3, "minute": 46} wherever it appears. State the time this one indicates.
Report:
{"hour": 5, "minute": 22}
